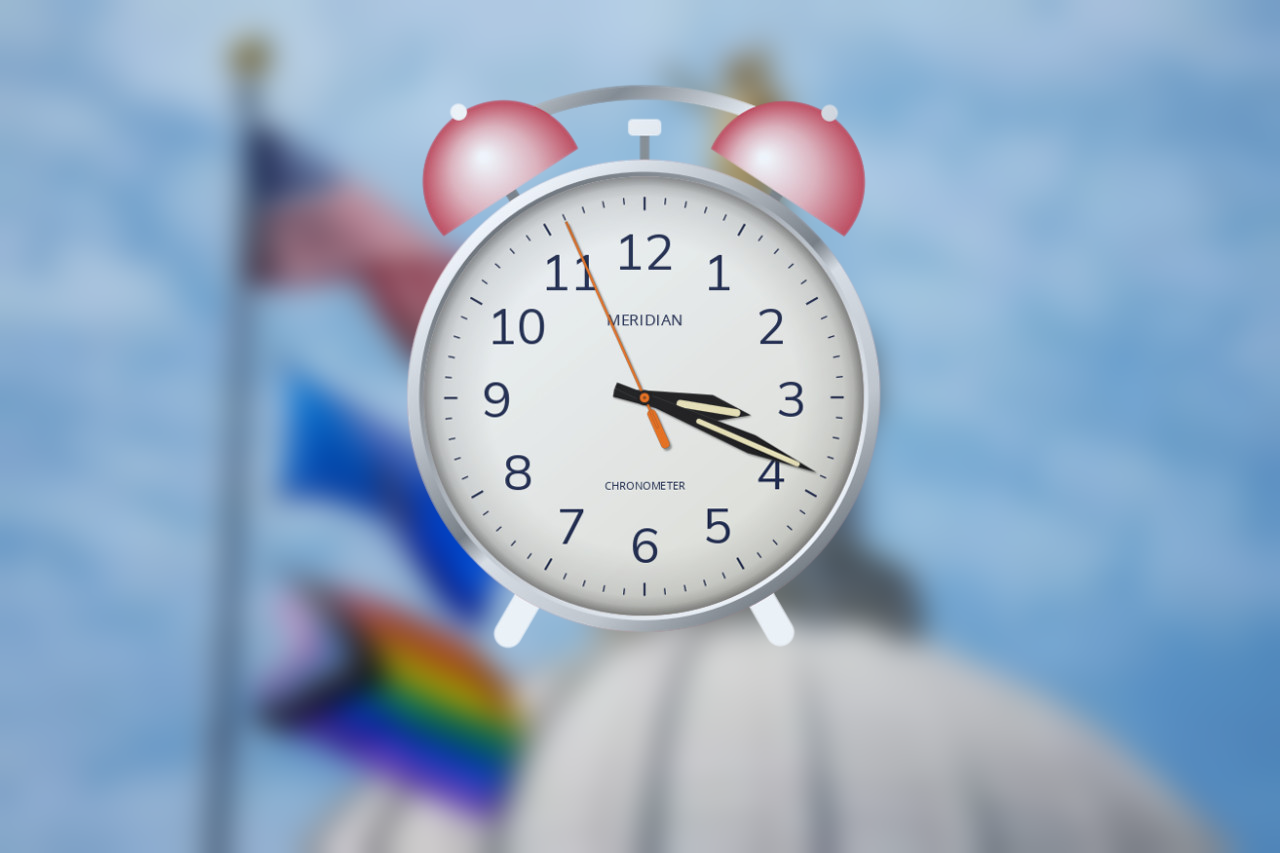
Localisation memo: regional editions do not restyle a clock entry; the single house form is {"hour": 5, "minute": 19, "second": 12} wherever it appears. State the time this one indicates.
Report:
{"hour": 3, "minute": 18, "second": 56}
